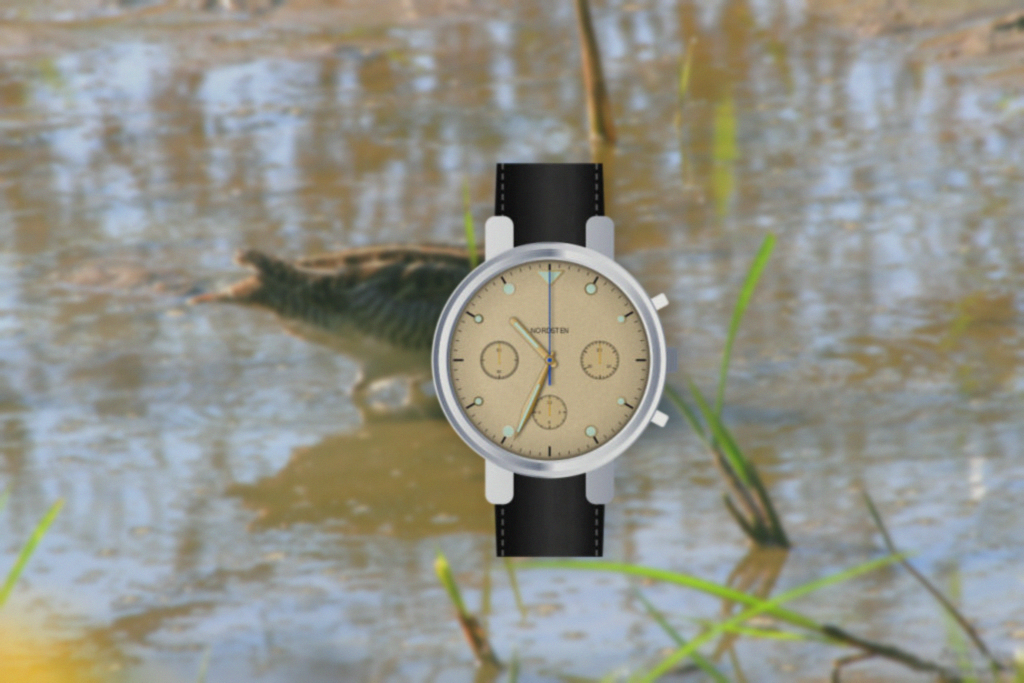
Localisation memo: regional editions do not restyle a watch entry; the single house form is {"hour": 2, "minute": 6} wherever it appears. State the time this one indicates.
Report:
{"hour": 10, "minute": 34}
